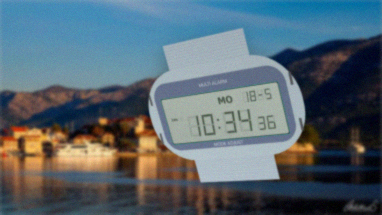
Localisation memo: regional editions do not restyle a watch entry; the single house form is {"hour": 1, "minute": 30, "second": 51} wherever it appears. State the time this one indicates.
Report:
{"hour": 10, "minute": 34, "second": 36}
